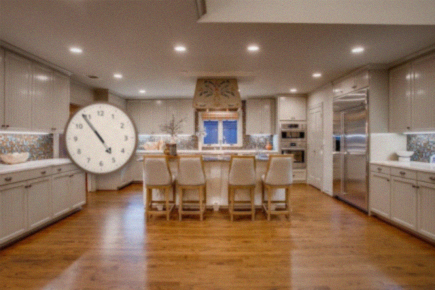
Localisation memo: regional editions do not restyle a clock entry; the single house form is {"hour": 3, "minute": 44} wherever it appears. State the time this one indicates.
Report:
{"hour": 4, "minute": 54}
